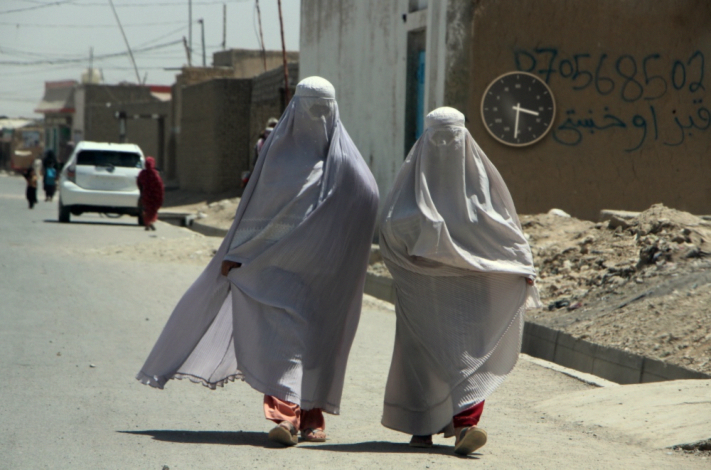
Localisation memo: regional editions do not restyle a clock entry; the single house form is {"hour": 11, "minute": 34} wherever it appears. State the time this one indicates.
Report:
{"hour": 3, "minute": 31}
